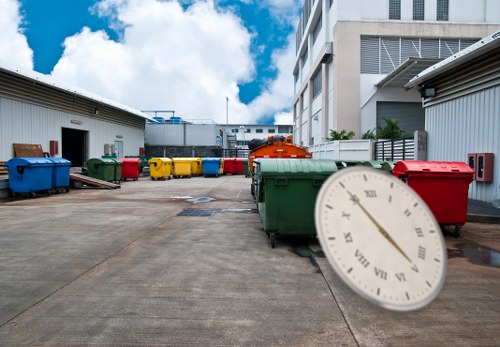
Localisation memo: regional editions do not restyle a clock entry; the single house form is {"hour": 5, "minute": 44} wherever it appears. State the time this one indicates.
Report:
{"hour": 4, "minute": 55}
